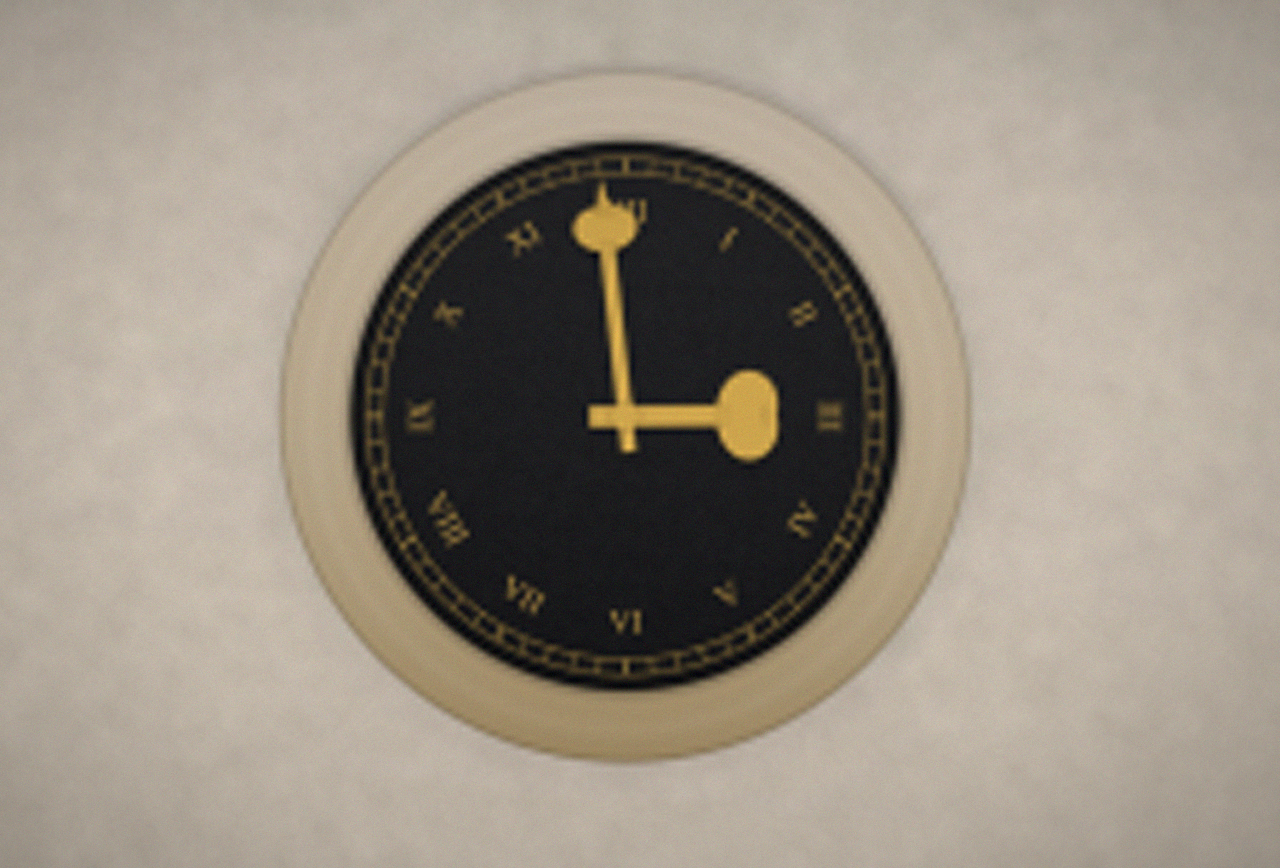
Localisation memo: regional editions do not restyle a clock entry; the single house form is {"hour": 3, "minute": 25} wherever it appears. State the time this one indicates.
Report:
{"hour": 2, "minute": 59}
